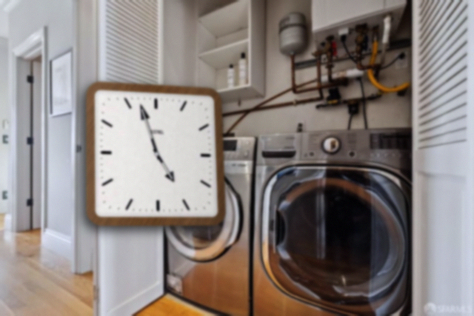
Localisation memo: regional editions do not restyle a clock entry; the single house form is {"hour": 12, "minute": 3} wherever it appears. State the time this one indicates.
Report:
{"hour": 4, "minute": 57}
